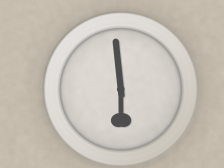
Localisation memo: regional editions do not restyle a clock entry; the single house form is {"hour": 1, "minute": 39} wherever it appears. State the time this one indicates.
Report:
{"hour": 5, "minute": 59}
